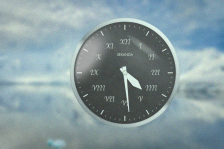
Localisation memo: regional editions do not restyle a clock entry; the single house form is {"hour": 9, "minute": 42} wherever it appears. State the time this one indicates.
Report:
{"hour": 4, "minute": 29}
